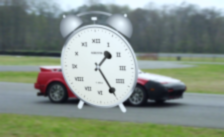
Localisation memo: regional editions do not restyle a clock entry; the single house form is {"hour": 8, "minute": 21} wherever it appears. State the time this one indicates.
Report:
{"hour": 1, "minute": 25}
